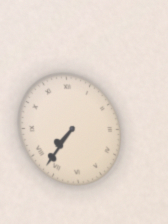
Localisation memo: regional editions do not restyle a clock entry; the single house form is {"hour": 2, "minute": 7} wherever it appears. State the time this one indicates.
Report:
{"hour": 7, "minute": 37}
